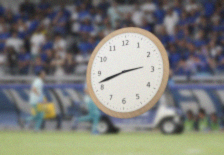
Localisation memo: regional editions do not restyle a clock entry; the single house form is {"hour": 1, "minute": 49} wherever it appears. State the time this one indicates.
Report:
{"hour": 2, "minute": 42}
